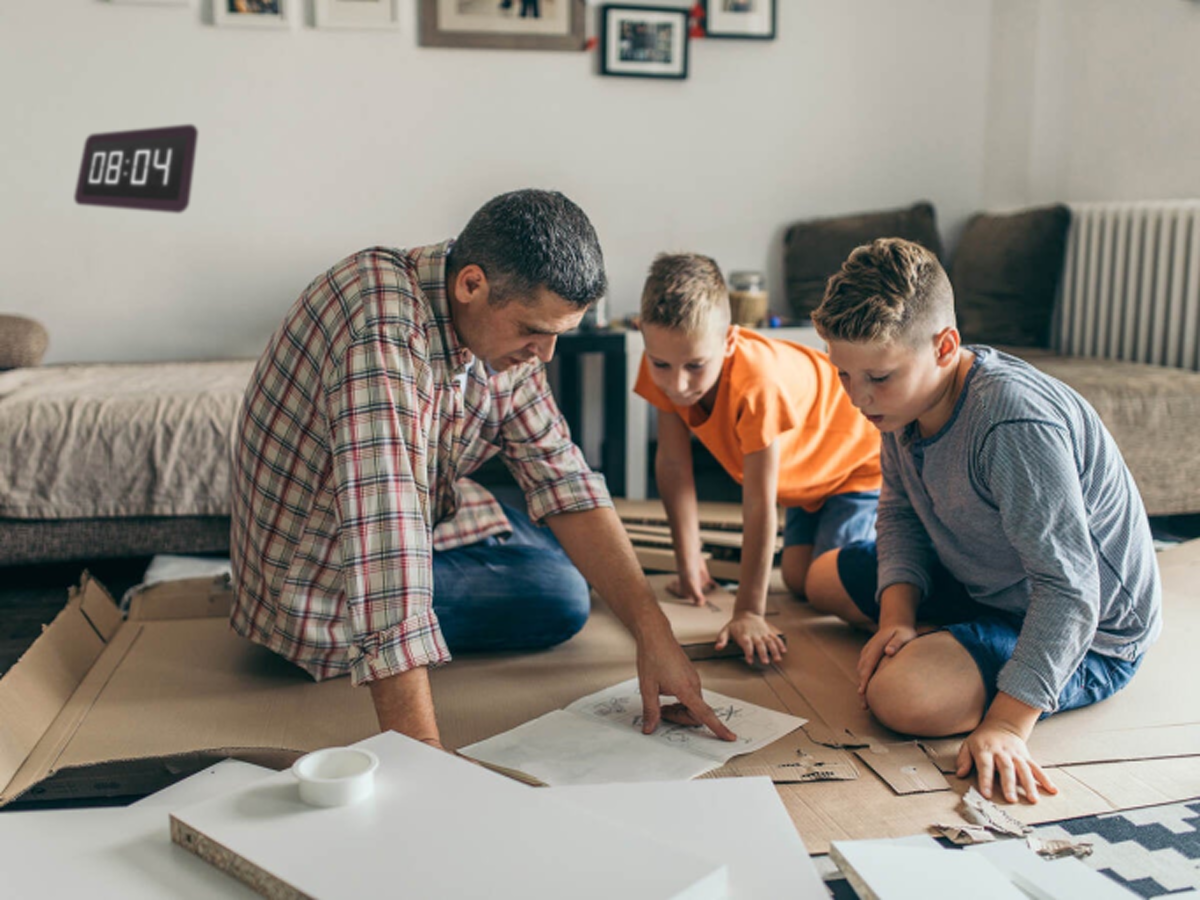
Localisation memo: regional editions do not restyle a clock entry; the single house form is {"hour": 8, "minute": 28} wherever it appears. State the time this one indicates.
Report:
{"hour": 8, "minute": 4}
